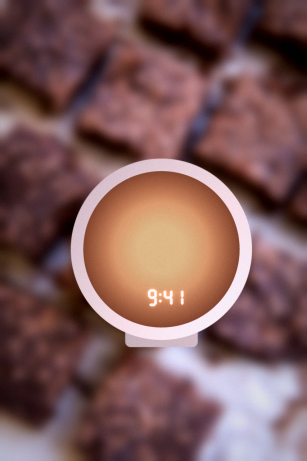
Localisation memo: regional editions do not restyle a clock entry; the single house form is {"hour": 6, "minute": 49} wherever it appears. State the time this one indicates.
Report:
{"hour": 9, "minute": 41}
